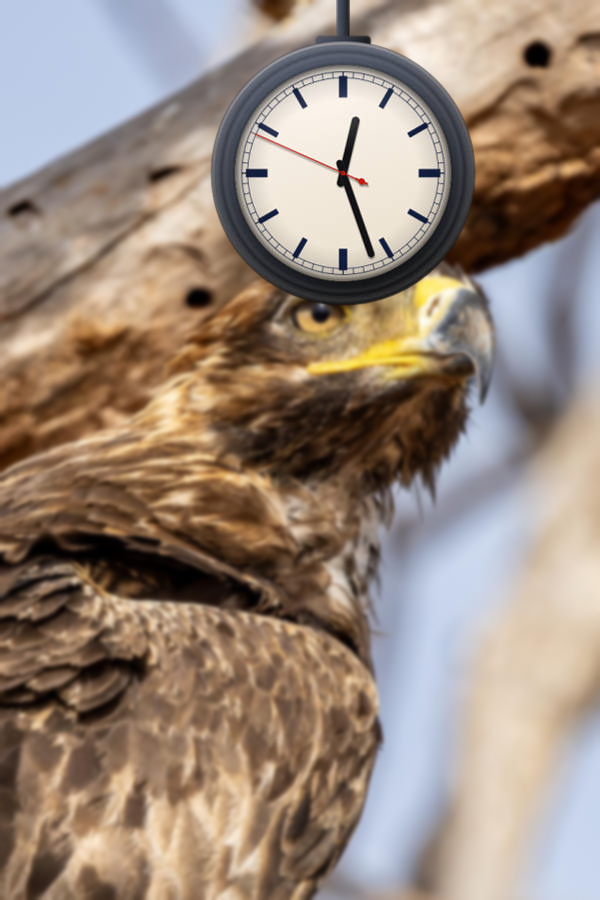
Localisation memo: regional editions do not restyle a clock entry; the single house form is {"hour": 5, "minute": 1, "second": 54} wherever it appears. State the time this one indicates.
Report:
{"hour": 12, "minute": 26, "second": 49}
